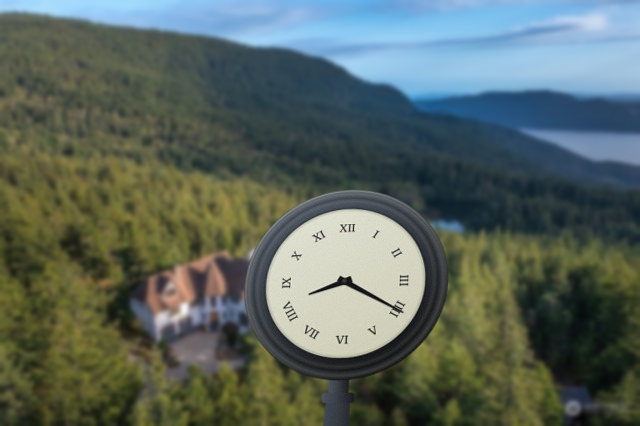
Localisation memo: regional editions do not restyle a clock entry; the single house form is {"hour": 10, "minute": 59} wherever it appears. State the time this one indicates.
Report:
{"hour": 8, "minute": 20}
